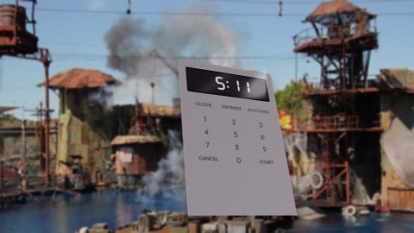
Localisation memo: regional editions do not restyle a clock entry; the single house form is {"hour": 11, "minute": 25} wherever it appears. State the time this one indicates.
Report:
{"hour": 5, "minute": 11}
